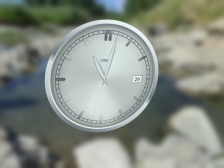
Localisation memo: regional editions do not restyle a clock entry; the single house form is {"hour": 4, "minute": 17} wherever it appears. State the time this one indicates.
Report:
{"hour": 11, "minute": 2}
